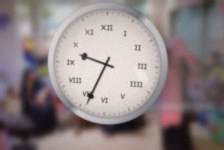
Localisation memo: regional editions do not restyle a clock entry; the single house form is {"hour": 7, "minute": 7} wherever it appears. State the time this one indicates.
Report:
{"hour": 9, "minute": 34}
